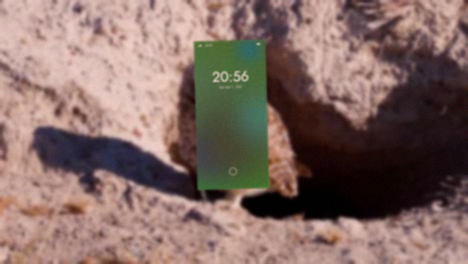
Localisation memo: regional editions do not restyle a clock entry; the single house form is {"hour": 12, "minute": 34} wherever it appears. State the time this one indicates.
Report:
{"hour": 20, "minute": 56}
